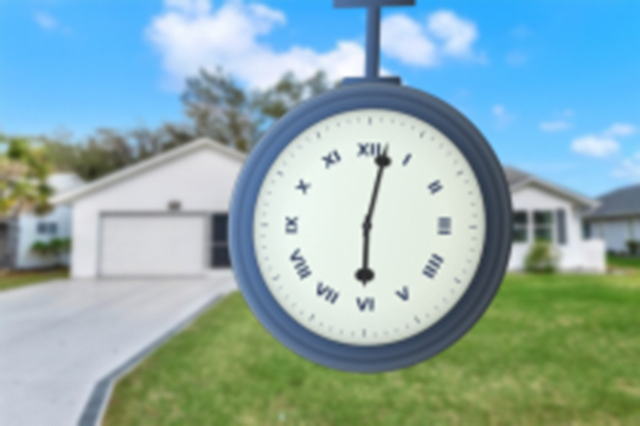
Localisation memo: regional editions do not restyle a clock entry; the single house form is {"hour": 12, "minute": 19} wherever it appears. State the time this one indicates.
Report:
{"hour": 6, "minute": 2}
